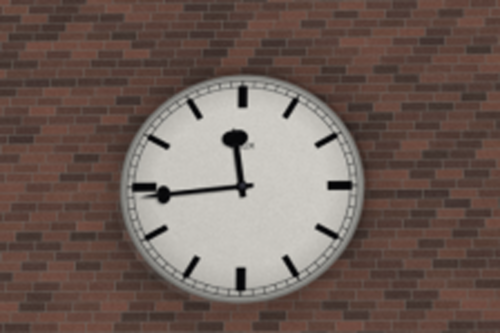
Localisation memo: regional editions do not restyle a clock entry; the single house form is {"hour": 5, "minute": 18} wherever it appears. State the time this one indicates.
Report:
{"hour": 11, "minute": 44}
